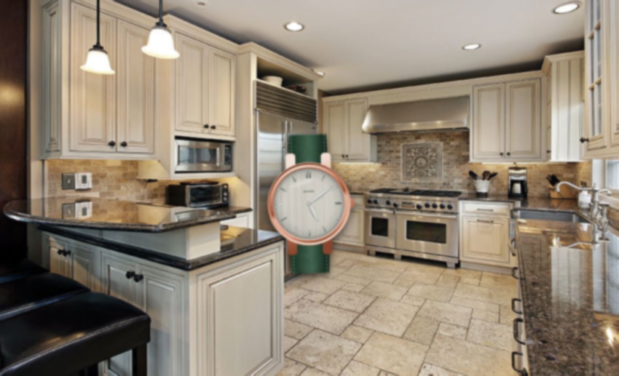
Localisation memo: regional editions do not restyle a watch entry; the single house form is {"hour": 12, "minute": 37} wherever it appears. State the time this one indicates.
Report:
{"hour": 5, "minute": 9}
